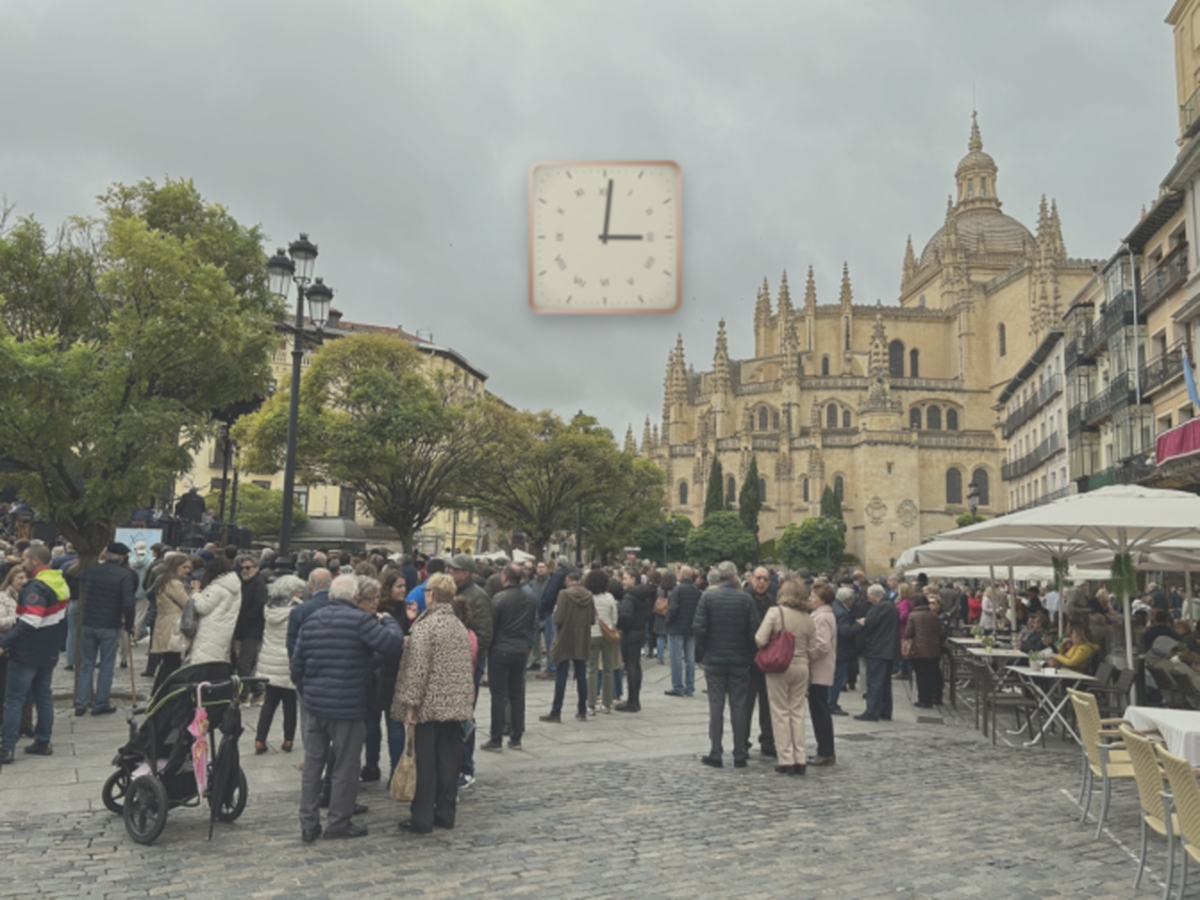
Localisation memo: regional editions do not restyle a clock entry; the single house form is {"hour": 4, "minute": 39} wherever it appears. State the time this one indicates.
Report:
{"hour": 3, "minute": 1}
